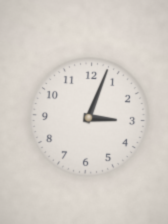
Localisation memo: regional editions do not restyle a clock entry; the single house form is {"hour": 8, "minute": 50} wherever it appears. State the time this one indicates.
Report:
{"hour": 3, "minute": 3}
